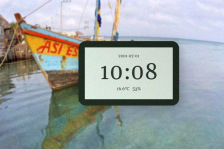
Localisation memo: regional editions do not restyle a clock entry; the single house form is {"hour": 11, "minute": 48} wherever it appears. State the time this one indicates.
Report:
{"hour": 10, "minute": 8}
